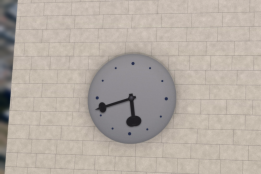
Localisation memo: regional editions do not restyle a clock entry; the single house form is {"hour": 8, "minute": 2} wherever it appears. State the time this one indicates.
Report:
{"hour": 5, "minute": 42}
